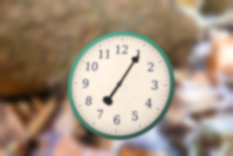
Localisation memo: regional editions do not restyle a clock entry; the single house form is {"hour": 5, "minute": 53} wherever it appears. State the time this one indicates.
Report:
{"hour": 7, "minute": 5}
